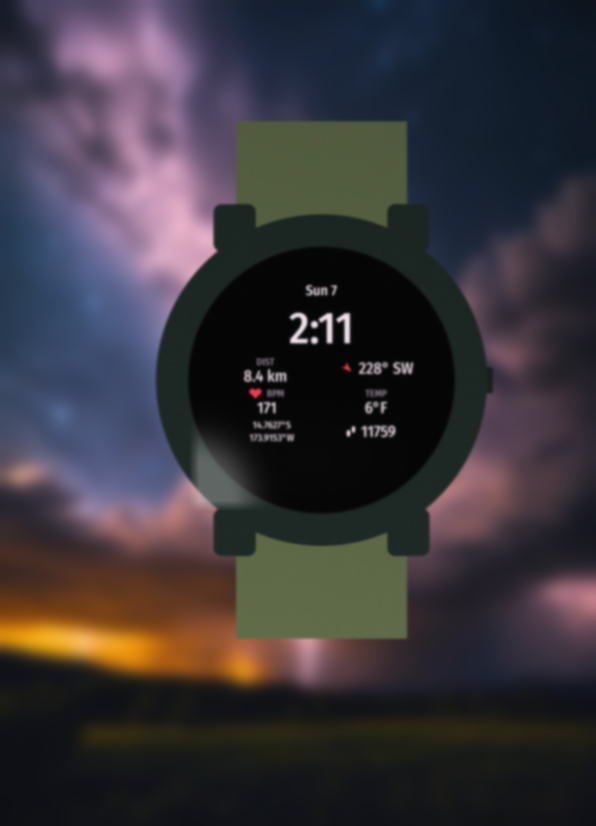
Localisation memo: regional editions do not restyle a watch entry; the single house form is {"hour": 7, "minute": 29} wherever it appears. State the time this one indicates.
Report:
{"hour": 2, "minute": 11}
